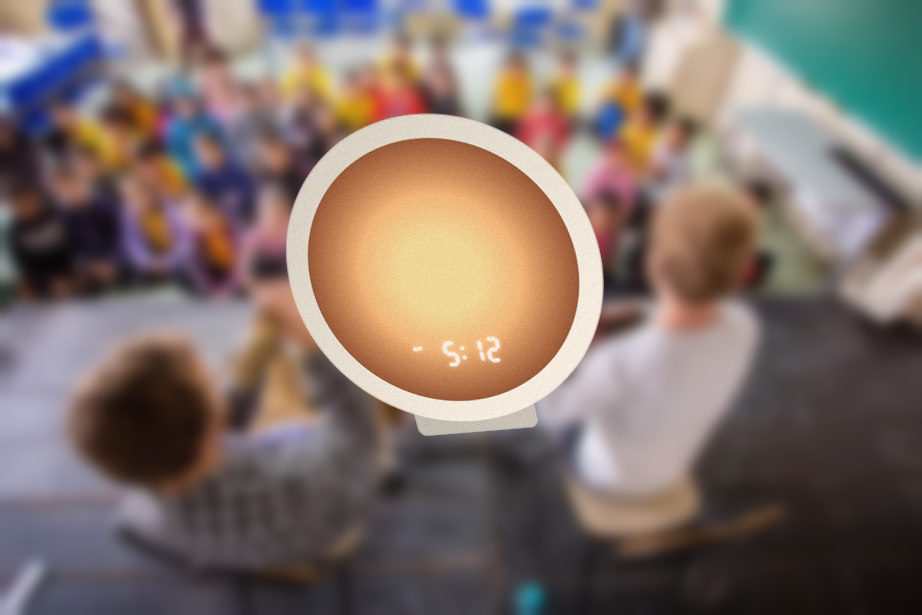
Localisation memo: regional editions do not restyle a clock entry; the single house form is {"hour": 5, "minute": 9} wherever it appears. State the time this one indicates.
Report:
{"hour": 5, "minute": 12}
